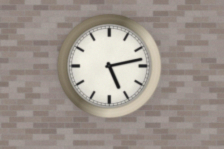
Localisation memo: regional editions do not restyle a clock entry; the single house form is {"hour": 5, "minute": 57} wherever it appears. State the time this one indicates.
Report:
{"hour": 5, "minute": 13}
